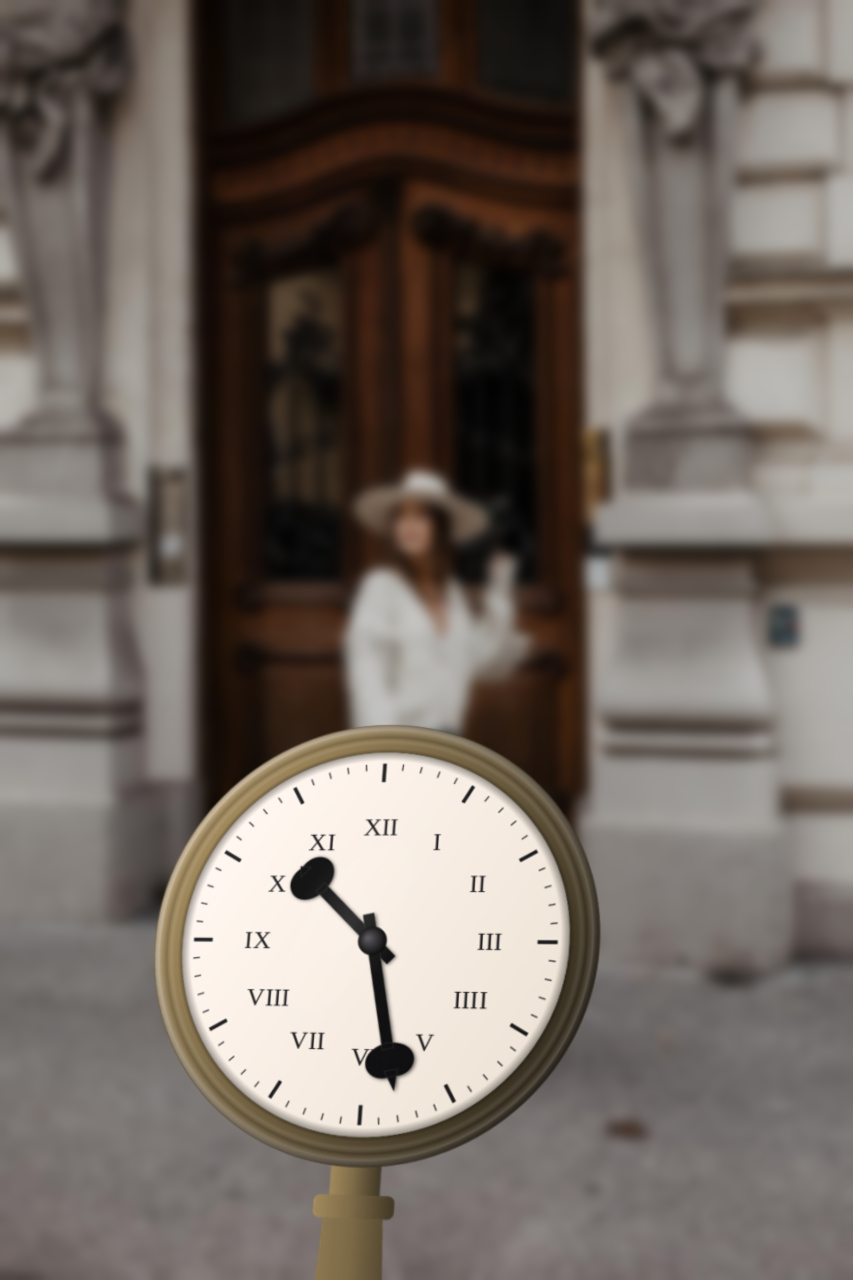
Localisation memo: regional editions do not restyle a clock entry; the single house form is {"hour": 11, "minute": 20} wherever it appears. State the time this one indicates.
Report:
{"hour": 10, "minute": 28}
